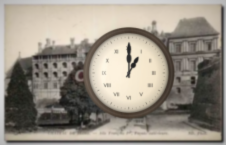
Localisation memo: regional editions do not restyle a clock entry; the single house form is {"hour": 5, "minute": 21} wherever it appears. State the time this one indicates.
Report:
{"hour": 1, "minute": 0}
